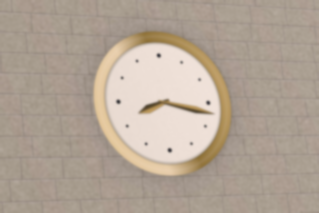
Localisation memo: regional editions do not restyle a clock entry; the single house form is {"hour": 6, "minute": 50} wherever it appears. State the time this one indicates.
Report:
{"hour": 8, "minute": 17}
